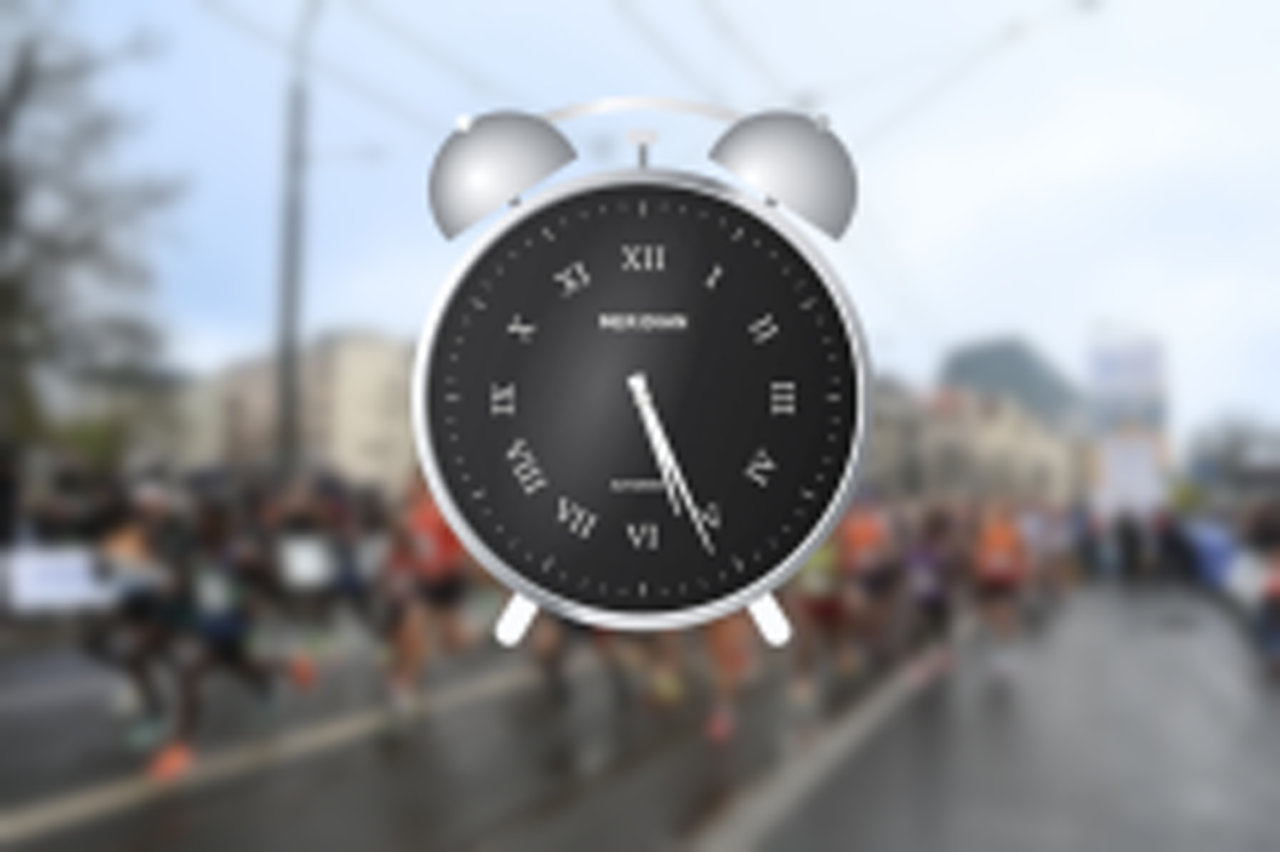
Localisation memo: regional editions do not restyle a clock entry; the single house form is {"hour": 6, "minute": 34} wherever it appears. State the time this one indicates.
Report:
{"hour": 5, "minute": 26}
